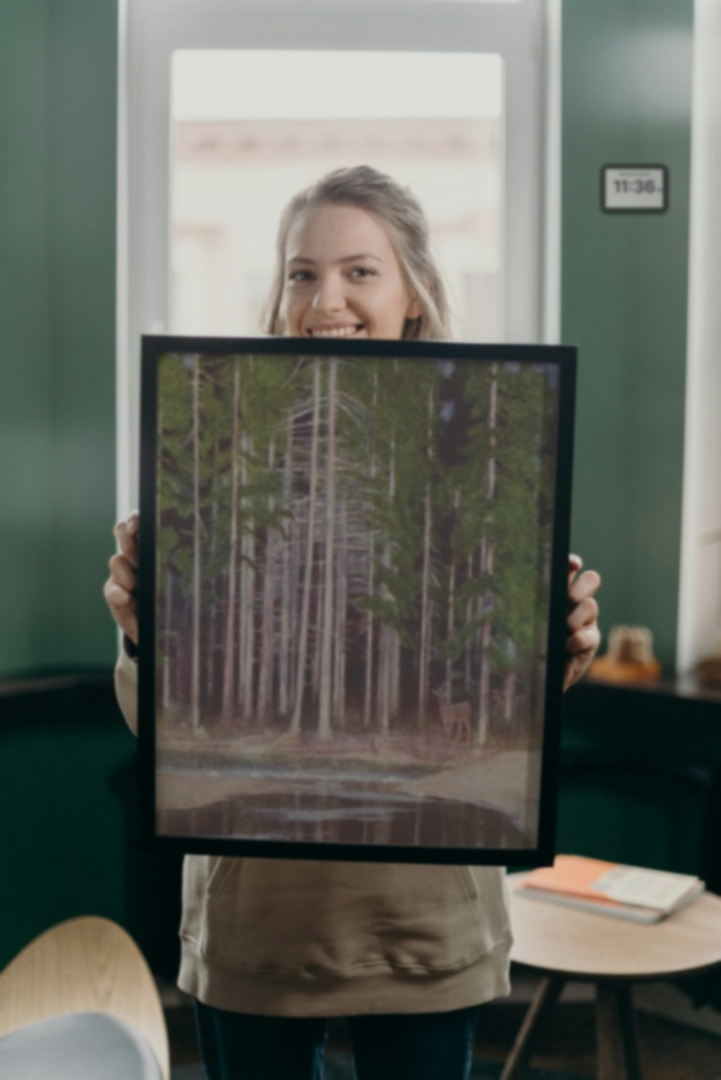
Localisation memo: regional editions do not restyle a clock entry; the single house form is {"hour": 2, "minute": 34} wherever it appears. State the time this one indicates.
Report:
{"hour": 11, "minute": 36}
